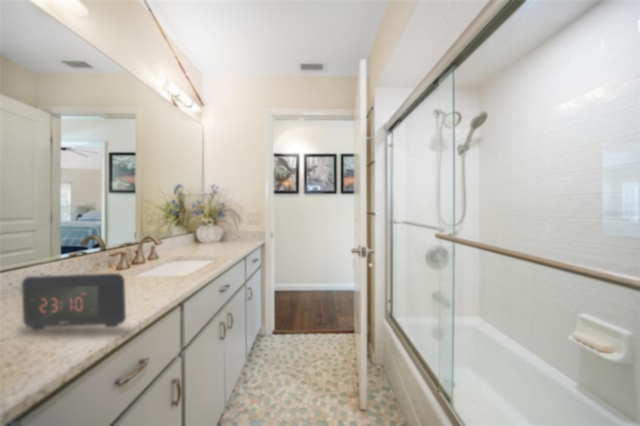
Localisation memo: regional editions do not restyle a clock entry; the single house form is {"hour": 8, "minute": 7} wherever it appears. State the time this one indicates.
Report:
{"hour": 23, "minute": 10}
